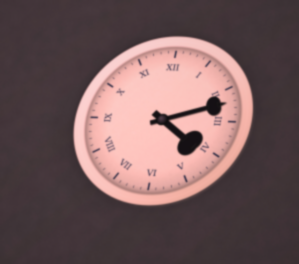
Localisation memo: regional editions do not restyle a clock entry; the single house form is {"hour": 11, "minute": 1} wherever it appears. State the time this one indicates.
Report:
{"hour": 4, "minute": 12}
